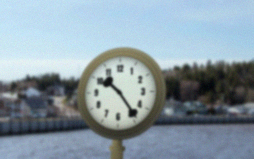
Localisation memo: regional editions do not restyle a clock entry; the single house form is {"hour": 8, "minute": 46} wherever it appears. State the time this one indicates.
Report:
{"hour": 10, "minute": 24}
